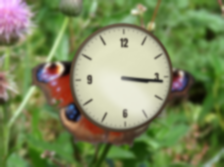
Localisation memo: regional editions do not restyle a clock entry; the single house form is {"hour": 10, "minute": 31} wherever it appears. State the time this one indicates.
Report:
{"hour": 3, "minute": 16}
